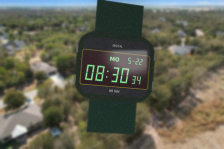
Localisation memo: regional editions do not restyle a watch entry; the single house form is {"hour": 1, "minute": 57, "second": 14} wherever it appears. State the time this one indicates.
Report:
{"hour": 8, "minute": 30, "second": 34}
